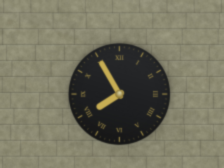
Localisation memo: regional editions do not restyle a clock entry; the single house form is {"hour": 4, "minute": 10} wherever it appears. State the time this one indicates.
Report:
{"hour": 7, "minute": 55}
